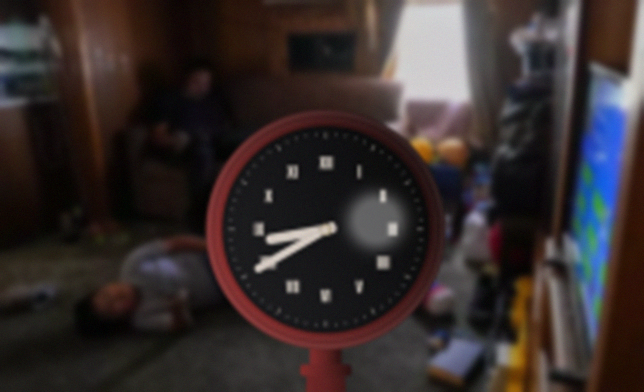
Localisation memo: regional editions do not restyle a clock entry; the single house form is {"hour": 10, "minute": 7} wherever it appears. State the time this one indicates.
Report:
{"hour": 8, "minute": 40}
